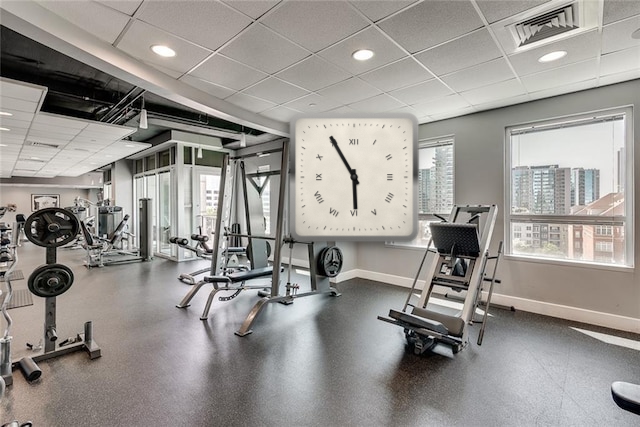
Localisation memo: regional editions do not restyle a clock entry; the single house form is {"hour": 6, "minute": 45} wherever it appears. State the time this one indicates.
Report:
{"hour": 5, "minute": 55}
